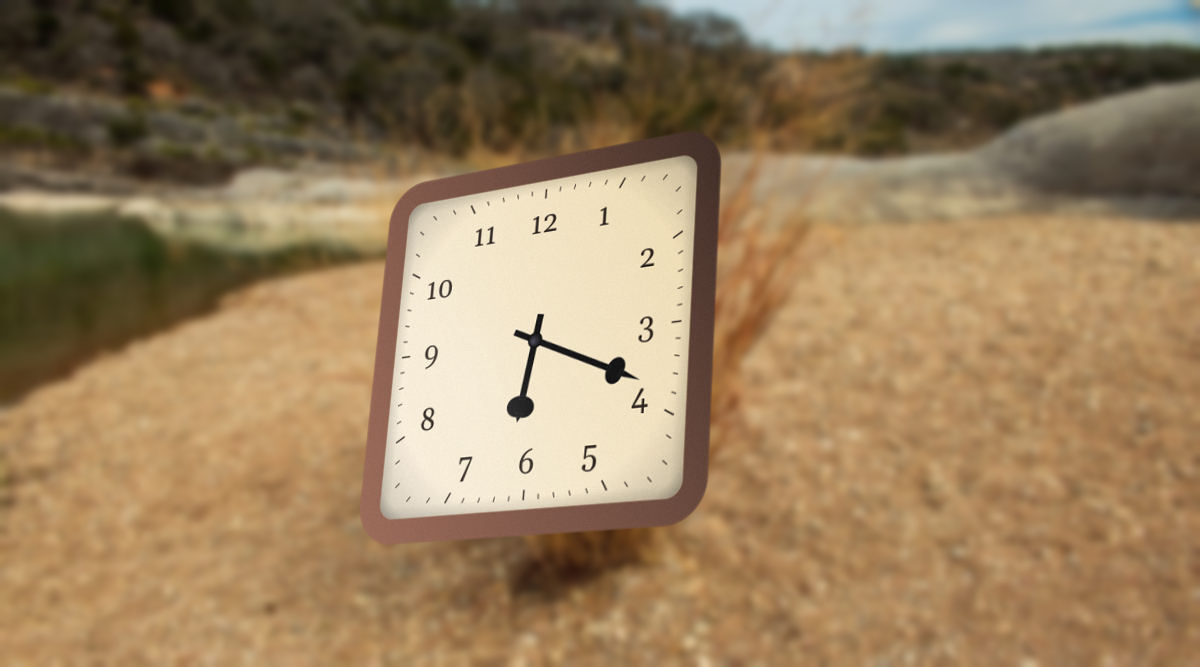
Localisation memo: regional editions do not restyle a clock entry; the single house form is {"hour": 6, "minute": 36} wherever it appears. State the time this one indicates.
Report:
{"hour": 6, "minute": 19}
